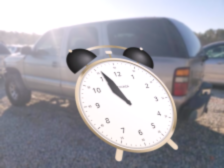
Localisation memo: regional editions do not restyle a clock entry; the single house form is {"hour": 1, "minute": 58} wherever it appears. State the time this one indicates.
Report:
{"hour": 10, "minute": 56}
